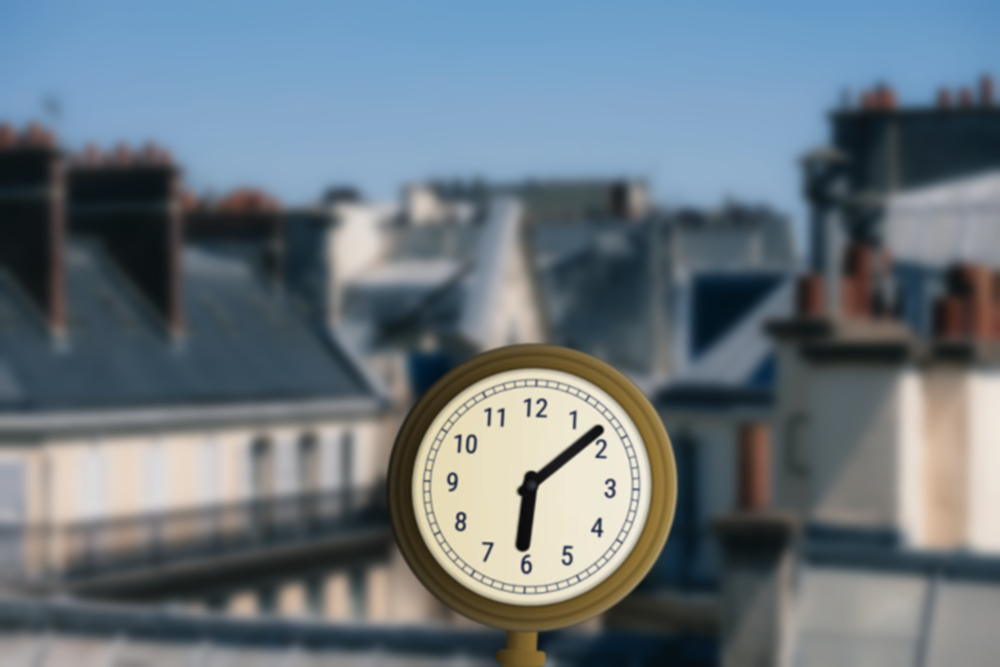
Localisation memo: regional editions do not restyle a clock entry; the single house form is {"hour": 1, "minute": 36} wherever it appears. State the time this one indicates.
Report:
{"hour": 6, "minute": 8}
